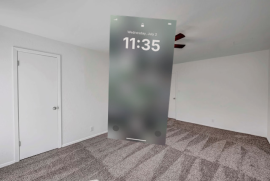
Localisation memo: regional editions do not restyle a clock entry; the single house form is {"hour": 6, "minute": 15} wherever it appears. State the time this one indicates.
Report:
{"hour": 11, "minute": 35}
